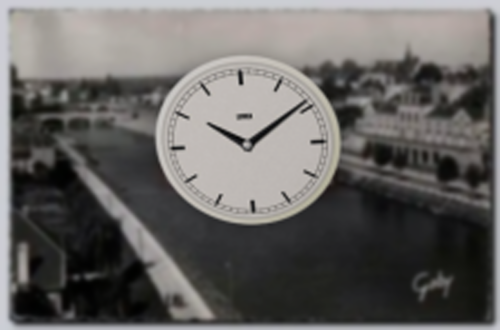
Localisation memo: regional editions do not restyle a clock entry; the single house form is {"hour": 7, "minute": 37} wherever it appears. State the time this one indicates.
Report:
{"hour": 10, "minute": 9}
